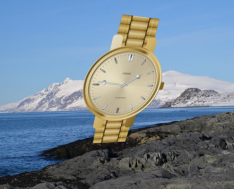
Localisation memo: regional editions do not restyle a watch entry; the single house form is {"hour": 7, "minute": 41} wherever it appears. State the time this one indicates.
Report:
{"hour": 1, "minute": 46}
